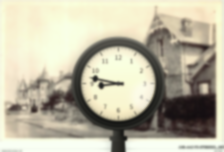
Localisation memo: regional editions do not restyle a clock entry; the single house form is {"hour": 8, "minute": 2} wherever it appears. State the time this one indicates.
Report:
{"hour": 8, "minute": 47}
